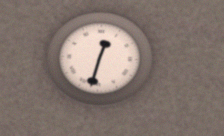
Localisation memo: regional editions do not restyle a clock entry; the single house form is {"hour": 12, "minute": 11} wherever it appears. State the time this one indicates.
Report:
{"hour": 12, "minute": 32}
